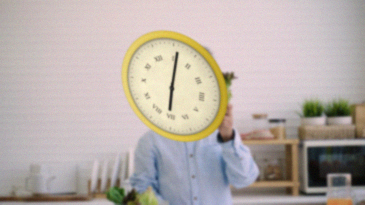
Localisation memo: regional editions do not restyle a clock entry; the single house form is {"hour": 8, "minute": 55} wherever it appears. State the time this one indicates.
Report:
{"hour": 7, "minute": 6}
